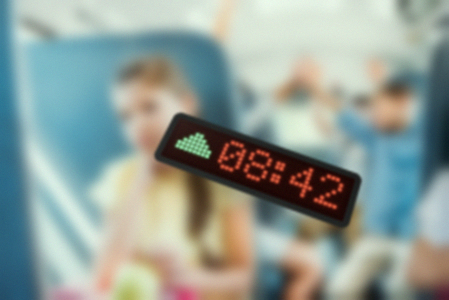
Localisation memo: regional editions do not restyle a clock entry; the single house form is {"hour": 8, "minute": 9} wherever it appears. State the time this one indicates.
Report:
{"hour": 8, "minute": 42}
